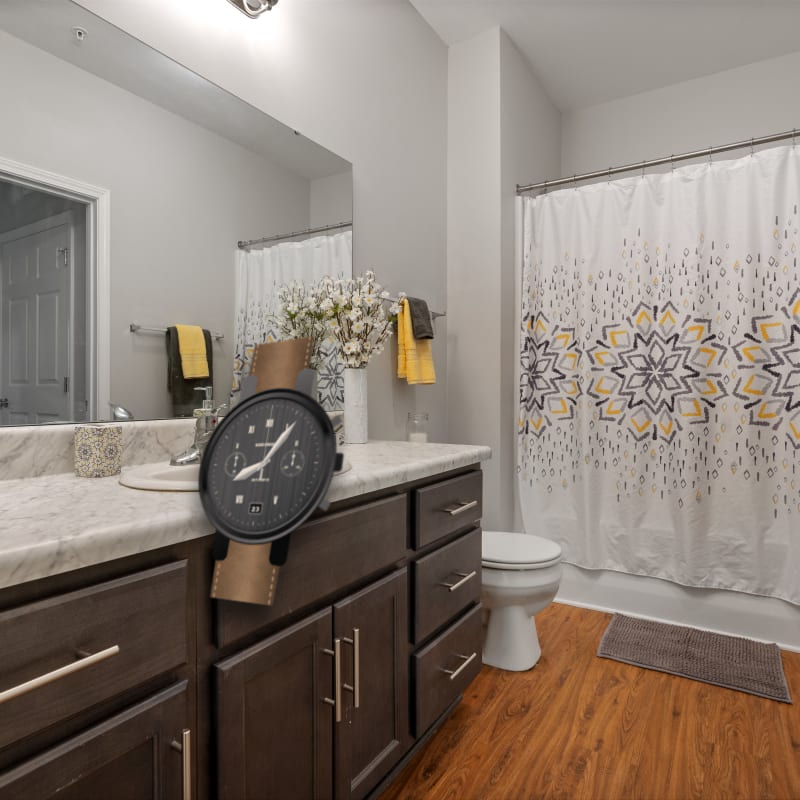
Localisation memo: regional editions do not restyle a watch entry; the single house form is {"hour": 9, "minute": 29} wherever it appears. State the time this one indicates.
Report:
{"hour": 8, "minute": 6}
